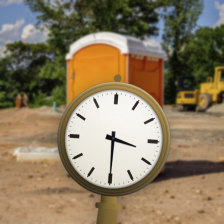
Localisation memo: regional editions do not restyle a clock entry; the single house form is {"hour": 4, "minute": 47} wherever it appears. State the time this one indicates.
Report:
{"hour": 3, "minute": 30}
